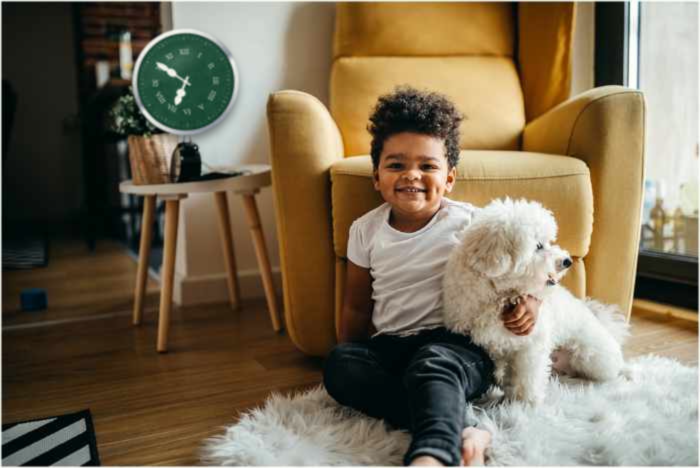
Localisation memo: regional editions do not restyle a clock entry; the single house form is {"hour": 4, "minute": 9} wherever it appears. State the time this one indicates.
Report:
{"hour": 6, "minute": 51}
